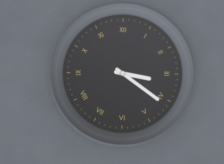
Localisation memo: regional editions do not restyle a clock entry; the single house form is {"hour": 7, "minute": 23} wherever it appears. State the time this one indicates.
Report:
{"hour": 3, "minute": 21}
